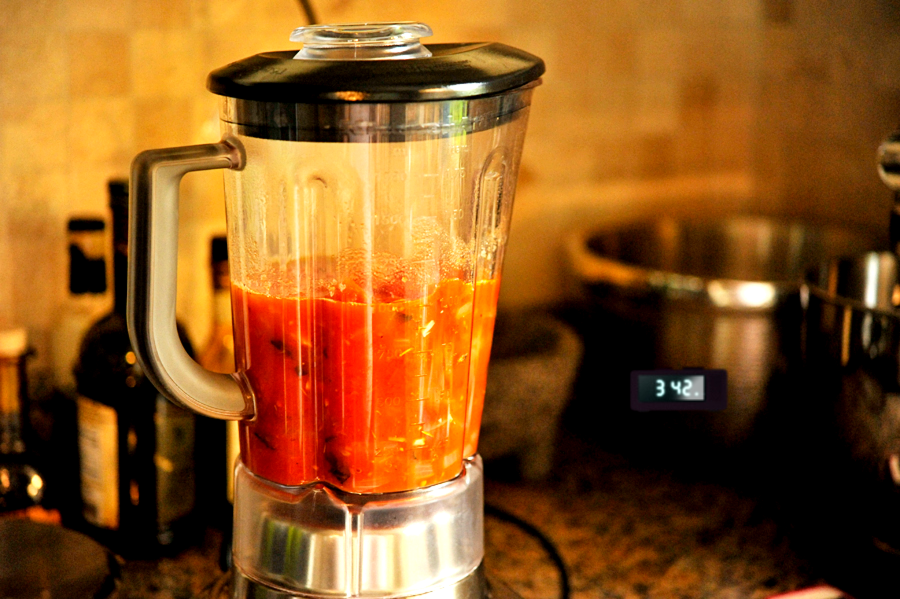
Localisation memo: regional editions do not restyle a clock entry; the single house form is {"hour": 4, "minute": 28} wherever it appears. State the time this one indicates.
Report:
{"hour": 3, "minute": 42}
